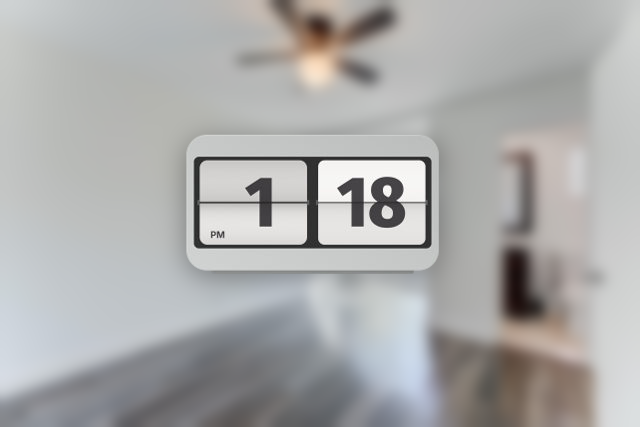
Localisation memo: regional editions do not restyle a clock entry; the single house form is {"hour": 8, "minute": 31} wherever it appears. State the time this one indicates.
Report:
{"hour": 1, "minute": 18}
